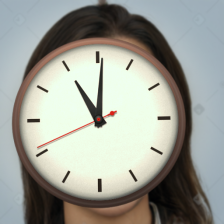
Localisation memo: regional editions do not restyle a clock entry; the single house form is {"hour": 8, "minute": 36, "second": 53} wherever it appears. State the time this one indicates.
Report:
{"hour": 11, "minute": 0, "second": 41}
